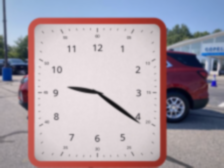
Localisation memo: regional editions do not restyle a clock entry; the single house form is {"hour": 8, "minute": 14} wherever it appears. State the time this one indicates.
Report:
{"hour": 9, "minute": 21}
